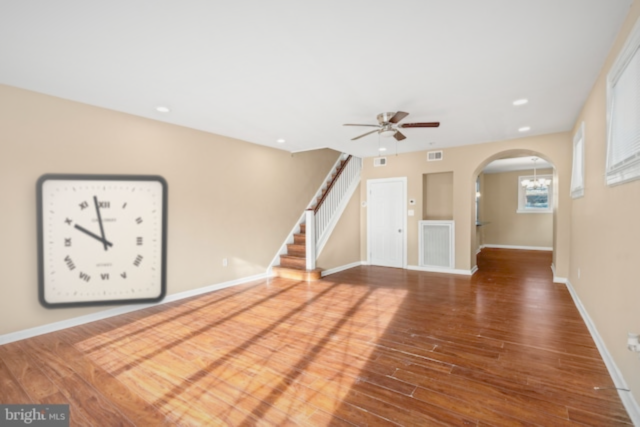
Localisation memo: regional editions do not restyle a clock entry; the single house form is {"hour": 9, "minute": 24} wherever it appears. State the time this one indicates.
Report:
{"hour": 9, "minute": 58}
